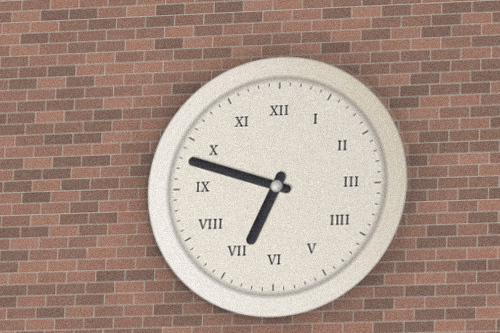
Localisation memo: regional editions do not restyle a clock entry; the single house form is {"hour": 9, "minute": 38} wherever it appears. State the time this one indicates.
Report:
{"hour": 6, "minute": 48}
